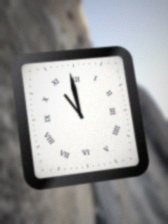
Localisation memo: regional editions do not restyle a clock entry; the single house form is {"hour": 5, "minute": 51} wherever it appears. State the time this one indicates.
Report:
{"hour": 10, "minute": 59}
